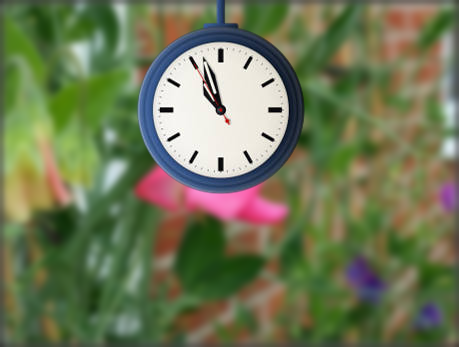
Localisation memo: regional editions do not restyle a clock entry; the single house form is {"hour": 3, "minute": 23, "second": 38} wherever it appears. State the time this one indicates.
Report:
{"hour": 10, "minute": 56, "second": 55}
